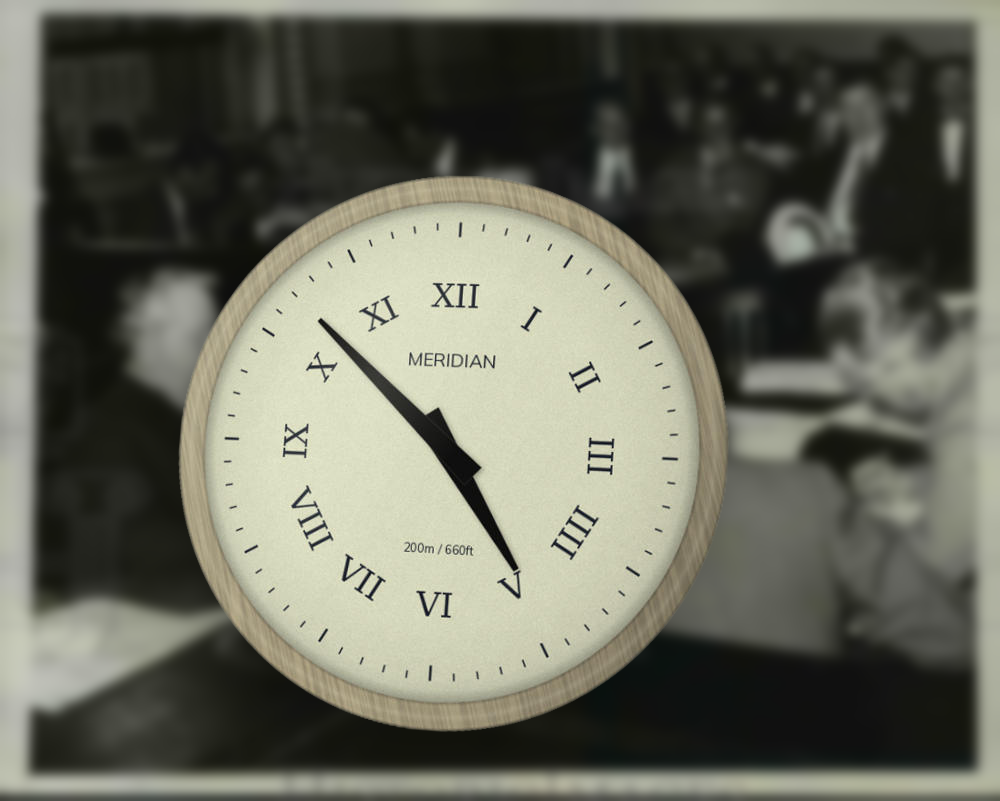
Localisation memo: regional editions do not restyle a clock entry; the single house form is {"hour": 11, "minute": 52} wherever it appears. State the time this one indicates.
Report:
{"hour": 4, "minute": 52}
